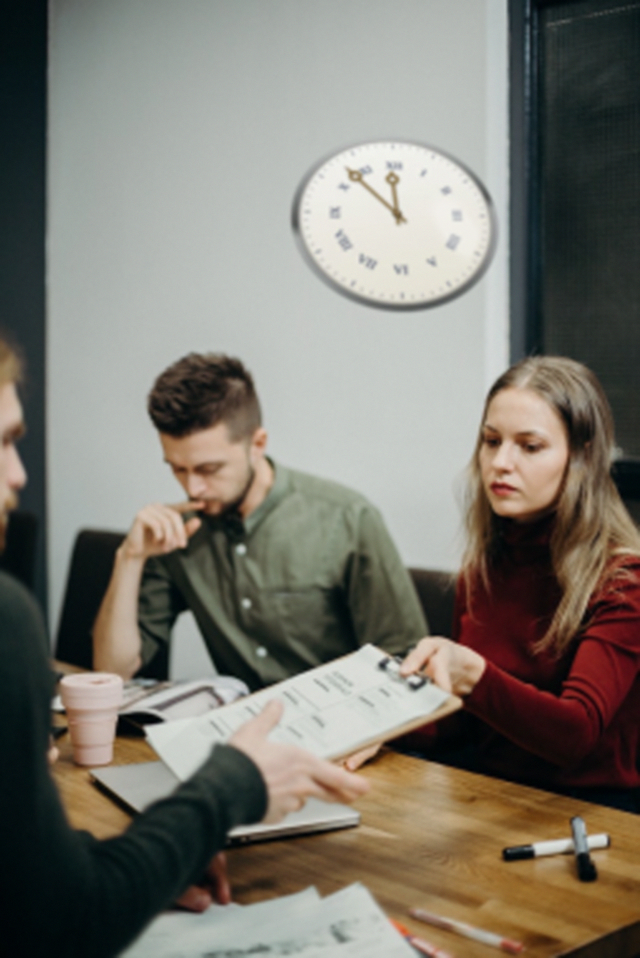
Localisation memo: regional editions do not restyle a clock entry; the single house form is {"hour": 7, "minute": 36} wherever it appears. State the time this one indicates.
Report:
{"hour": 11, "minute": 53}
